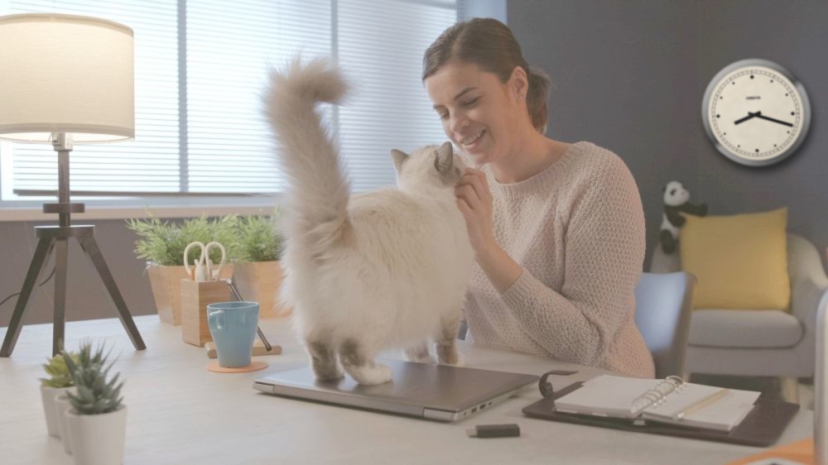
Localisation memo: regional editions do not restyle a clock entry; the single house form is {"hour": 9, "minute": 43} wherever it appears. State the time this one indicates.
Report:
{"hour": 8, "minute": 18}
